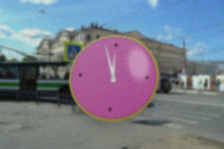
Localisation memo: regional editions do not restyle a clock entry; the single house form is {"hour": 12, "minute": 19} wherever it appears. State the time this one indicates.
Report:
{"hour": 11, "minute": 57}
